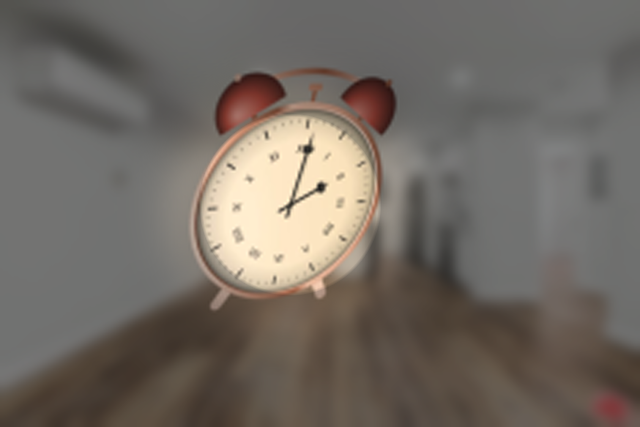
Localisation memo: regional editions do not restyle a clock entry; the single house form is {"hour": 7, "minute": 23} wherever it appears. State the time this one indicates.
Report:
{"hour": 2, "minute": 1}
